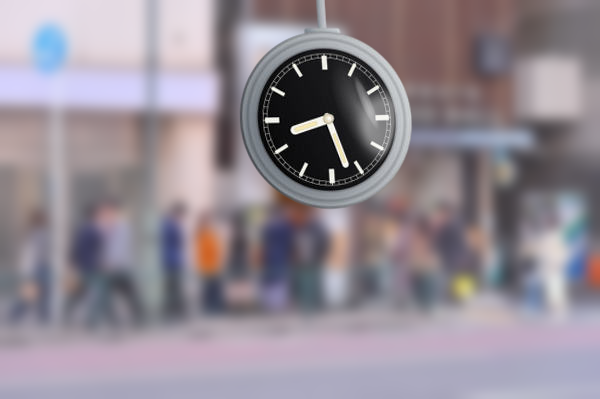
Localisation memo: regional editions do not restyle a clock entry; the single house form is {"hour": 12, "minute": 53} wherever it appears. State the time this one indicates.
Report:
{"hour": 8, "minute": 27}
